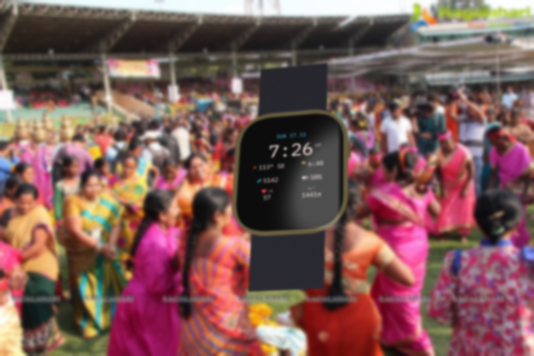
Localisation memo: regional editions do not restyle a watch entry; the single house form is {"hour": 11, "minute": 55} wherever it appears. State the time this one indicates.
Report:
{"hour": 7, "minute": 26}
